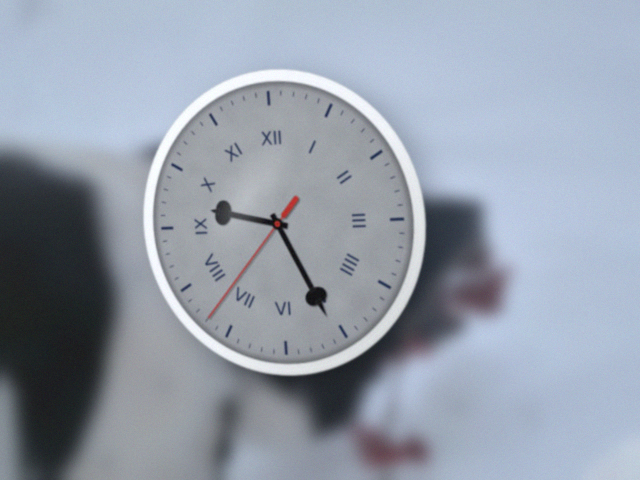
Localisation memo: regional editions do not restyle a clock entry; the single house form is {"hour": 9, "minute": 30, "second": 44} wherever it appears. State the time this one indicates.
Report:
{"hour": 9, "minute": 25, "second": 37}
